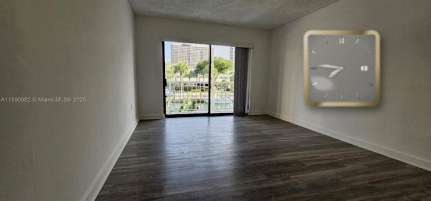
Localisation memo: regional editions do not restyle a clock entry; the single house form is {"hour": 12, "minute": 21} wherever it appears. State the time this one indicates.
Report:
{"hour": 7, "minute": 46}
